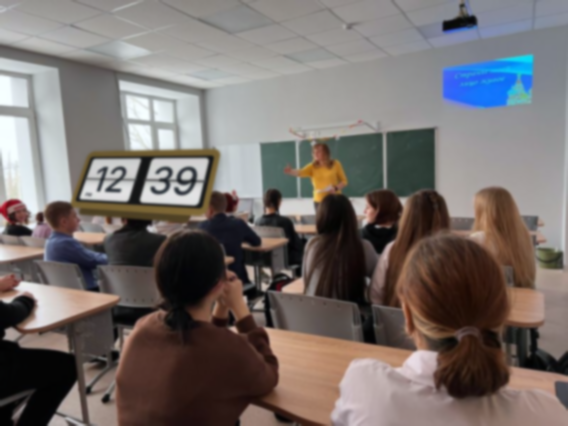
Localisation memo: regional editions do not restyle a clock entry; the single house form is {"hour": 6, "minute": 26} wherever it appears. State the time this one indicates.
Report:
{"hour": 12, "minute": 39}
